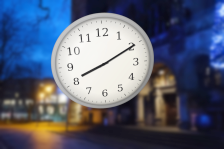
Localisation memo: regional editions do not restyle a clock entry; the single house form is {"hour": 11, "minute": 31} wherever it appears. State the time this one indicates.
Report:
{"hour": 8, "minute": 10}
